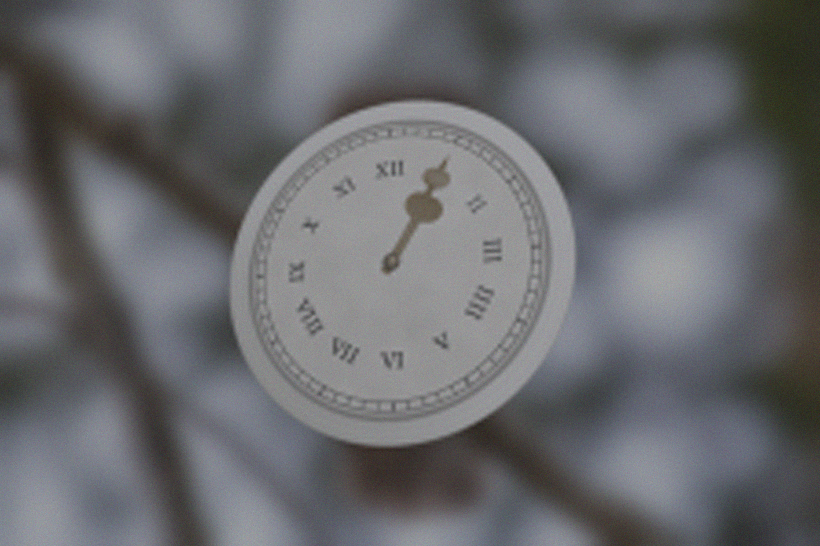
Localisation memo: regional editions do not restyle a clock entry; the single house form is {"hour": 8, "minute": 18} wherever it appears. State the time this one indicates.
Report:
{"hour": 1, "minute": 5}
